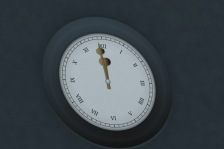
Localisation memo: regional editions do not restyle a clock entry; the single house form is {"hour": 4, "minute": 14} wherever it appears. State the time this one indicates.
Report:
{"hour": 11, "minute": 59}
